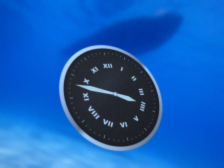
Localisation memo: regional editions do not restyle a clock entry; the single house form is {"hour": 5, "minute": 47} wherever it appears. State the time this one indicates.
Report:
{"hour": 3, "minute": 48}
